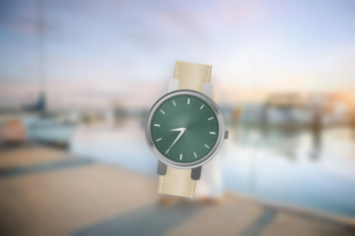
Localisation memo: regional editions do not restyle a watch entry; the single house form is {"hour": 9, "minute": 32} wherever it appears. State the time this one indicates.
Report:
{"hour": 8, "minute": 35}
